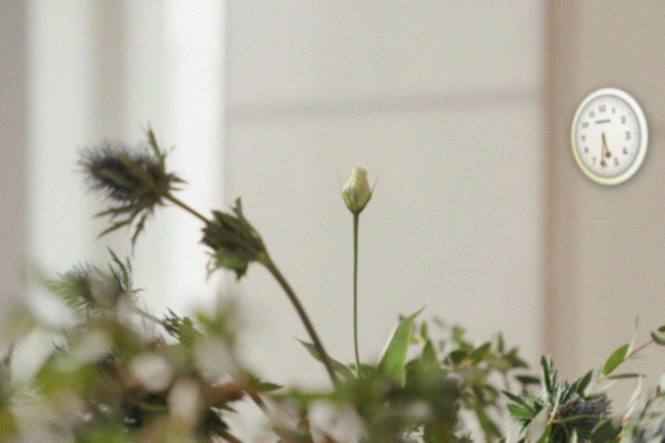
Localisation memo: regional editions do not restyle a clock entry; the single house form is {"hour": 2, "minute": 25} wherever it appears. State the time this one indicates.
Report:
{"hour": 5, "minute": 31}
